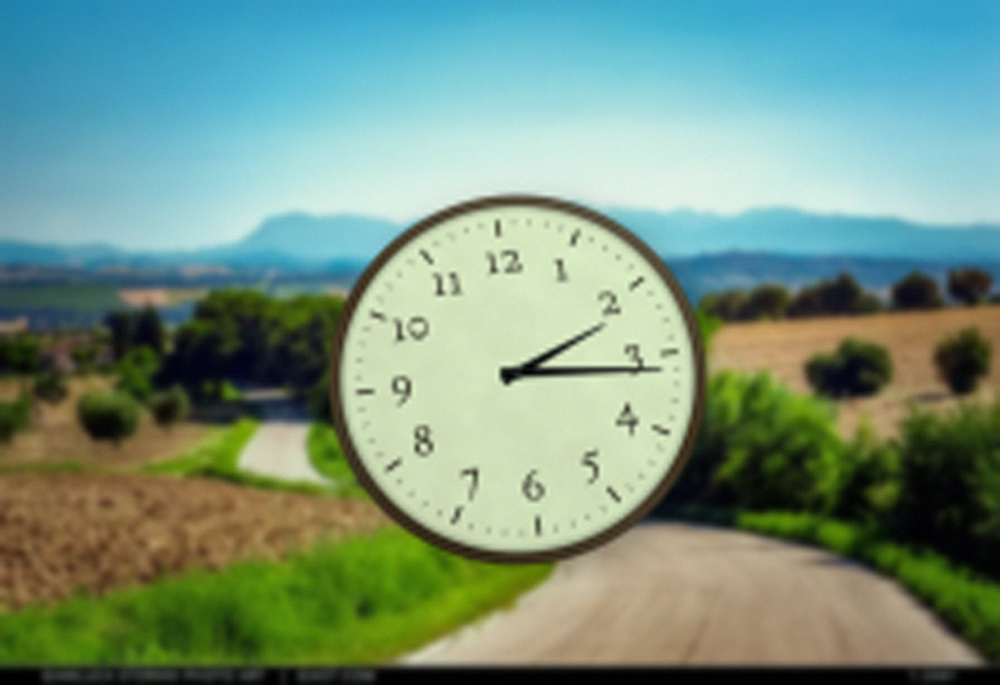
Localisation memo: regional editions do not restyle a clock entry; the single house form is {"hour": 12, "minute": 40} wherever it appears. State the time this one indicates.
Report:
{"hour": 2, "minute": 16}
